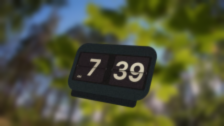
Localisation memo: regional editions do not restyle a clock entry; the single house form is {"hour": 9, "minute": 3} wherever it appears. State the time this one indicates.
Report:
{"hour": 7, "minute": 39}
